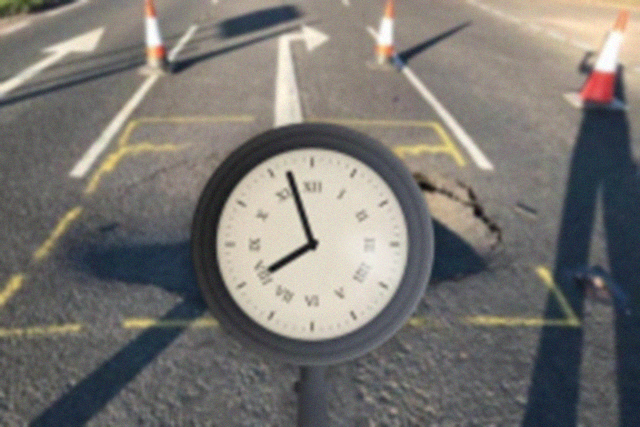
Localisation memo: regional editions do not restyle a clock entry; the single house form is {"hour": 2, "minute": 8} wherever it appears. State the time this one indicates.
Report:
{"hour": 7, "minute": 57}
